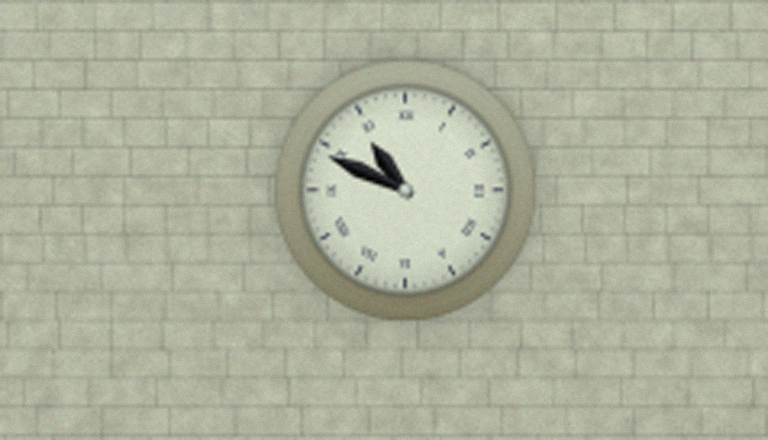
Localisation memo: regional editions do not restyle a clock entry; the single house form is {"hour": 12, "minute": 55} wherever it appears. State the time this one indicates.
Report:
{"hour": 10, "minute": 49}
